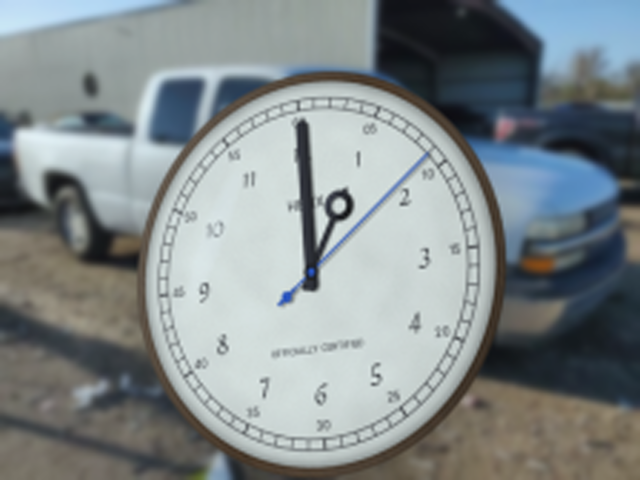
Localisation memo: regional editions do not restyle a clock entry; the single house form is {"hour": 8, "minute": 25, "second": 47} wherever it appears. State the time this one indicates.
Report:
{"hour": 1, "minute": 0, "second": 9}
